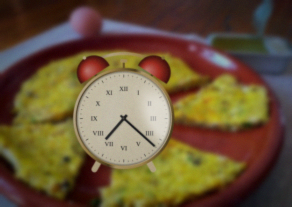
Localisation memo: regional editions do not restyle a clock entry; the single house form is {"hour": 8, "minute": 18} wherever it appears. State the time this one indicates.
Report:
{"hour": 7, "minute": 22}
